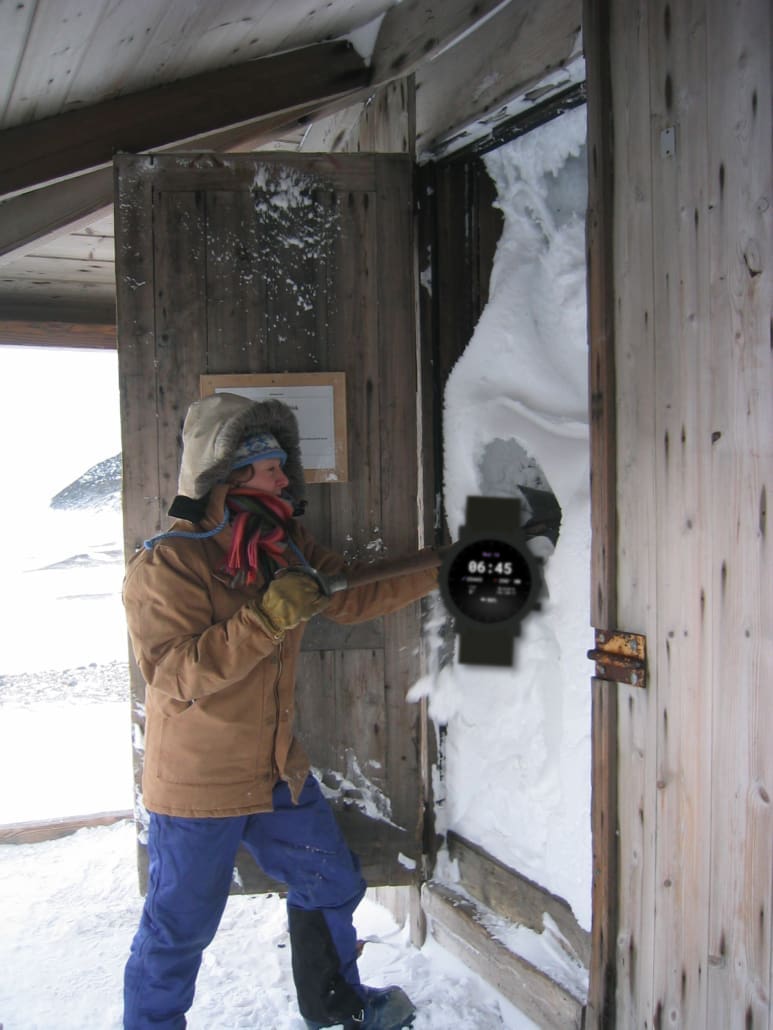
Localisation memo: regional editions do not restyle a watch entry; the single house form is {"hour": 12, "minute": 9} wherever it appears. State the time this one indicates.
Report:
{"hour": 6, "minute": 45}
